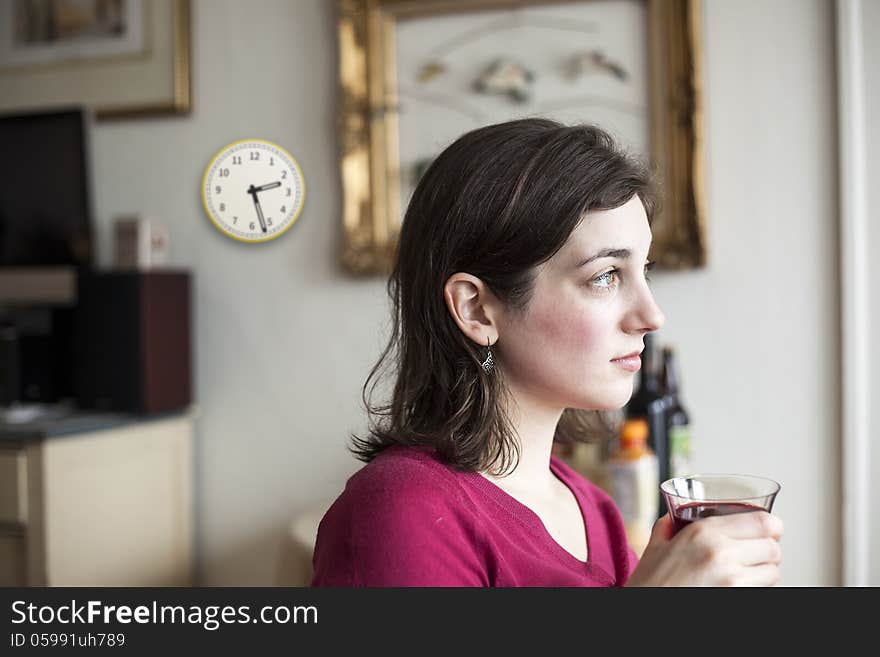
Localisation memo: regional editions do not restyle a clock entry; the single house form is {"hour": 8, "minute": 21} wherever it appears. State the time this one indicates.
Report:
{"hour": 2, "minute": 27}
